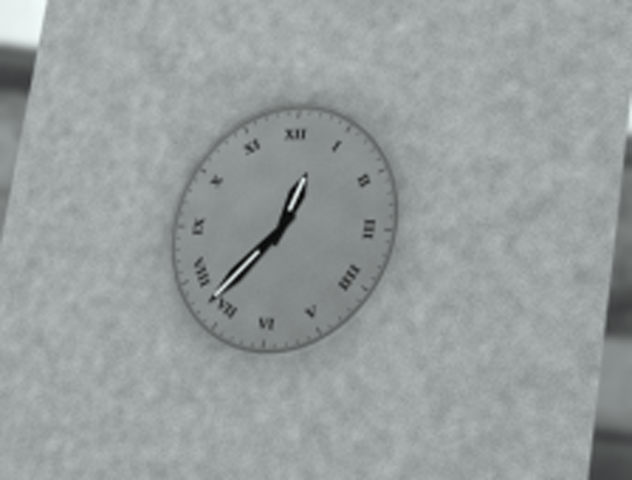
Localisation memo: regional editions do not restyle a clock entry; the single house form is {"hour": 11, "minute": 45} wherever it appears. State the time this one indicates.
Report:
{"hour": 12, "minute": 37}
